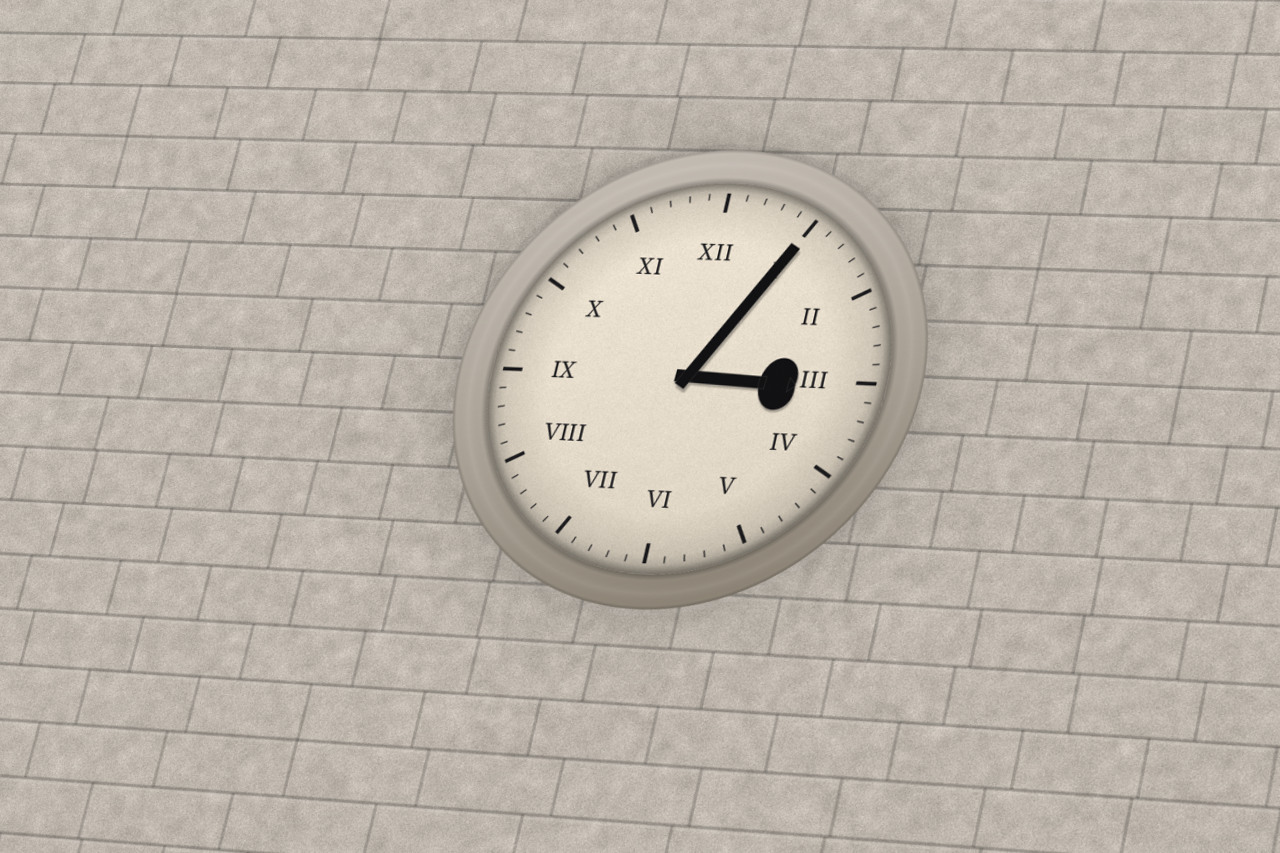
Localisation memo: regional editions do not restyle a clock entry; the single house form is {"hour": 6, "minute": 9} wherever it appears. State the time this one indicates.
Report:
{"hour": 3, "minute": 5}
